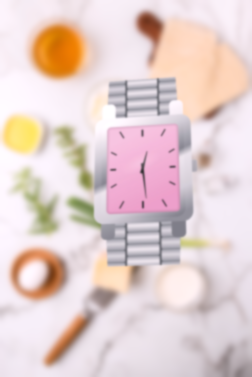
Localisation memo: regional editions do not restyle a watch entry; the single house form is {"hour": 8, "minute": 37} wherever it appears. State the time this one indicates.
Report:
{"hour": 12, "minute": 29}
